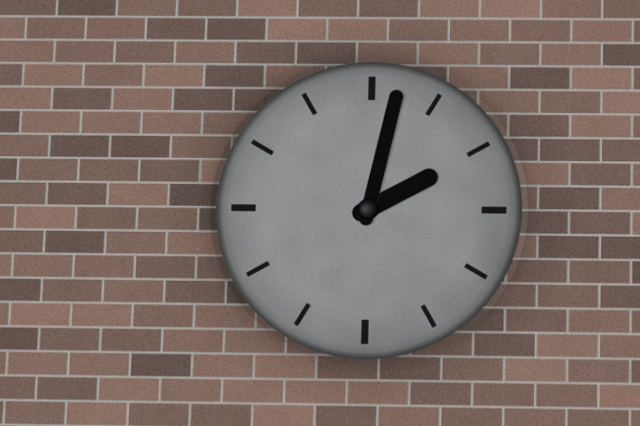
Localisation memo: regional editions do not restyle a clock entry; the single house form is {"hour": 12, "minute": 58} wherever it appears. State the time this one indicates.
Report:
{"hour": 2, "minute": 2}
